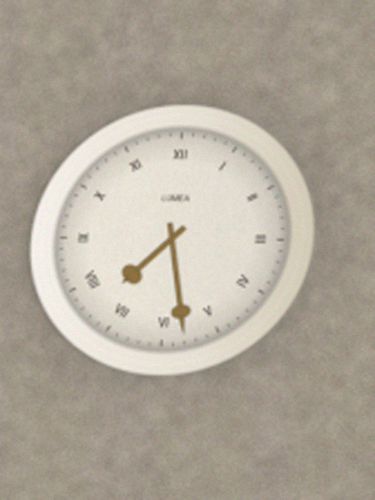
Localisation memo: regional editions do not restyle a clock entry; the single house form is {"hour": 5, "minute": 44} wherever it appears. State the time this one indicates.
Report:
{"hour": 7, "minute": 28}
